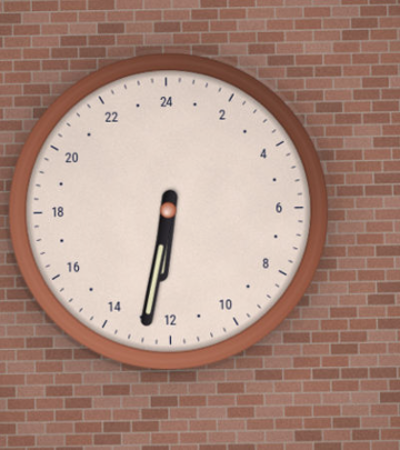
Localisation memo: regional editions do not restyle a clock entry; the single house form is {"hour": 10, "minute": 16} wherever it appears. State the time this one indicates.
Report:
{"hour": 12, "minute": 32}
